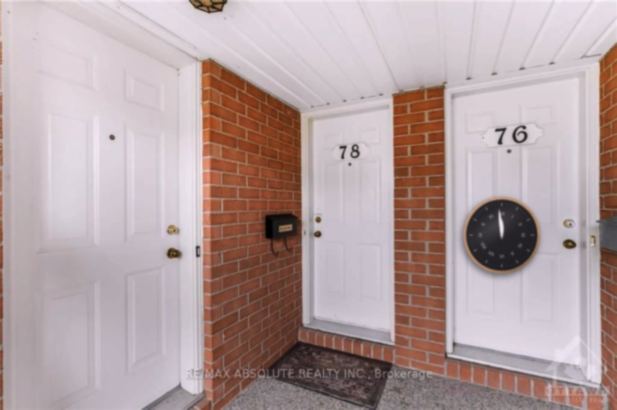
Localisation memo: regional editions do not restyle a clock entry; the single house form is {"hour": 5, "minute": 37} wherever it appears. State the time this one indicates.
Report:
{"hour": 11, "minute": 59}
